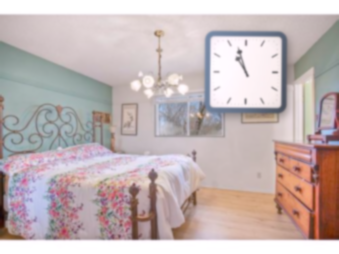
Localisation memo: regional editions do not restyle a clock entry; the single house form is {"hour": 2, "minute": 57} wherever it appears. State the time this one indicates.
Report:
{"hour": 10, "minute": 57}
